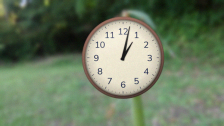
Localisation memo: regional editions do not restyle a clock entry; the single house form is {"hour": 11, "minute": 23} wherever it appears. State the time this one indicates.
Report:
{"hour": 1, "minute": 2}
